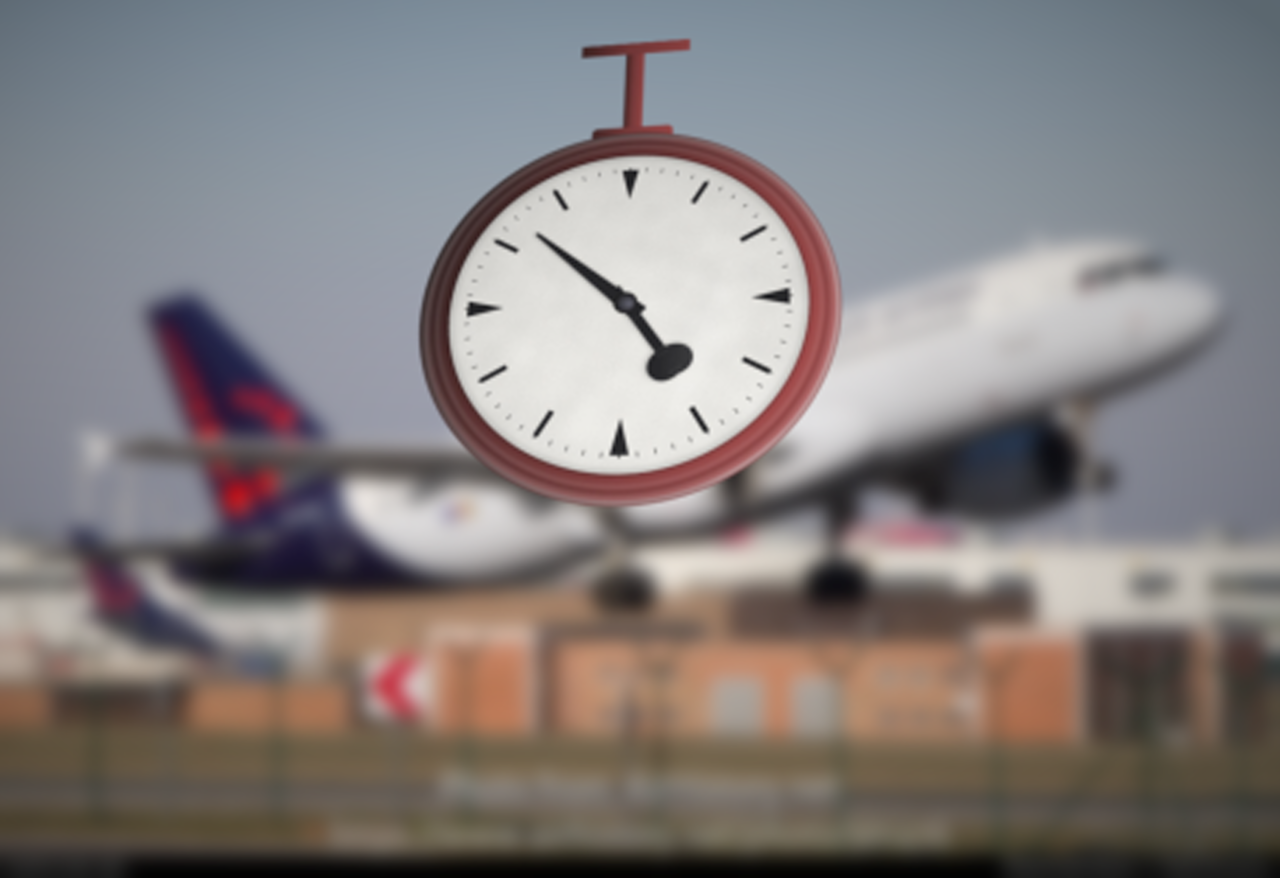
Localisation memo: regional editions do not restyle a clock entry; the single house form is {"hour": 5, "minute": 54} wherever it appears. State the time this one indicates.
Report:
{"hour": 4, "minute": 52}
